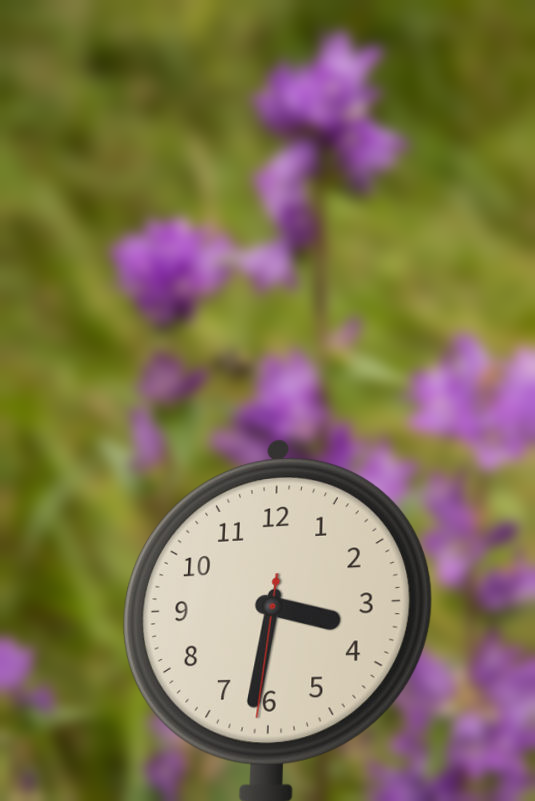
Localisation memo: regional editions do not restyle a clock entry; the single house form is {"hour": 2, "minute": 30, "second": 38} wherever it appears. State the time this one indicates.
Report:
{"hour": 3, "minute": 31, "second": 31}
